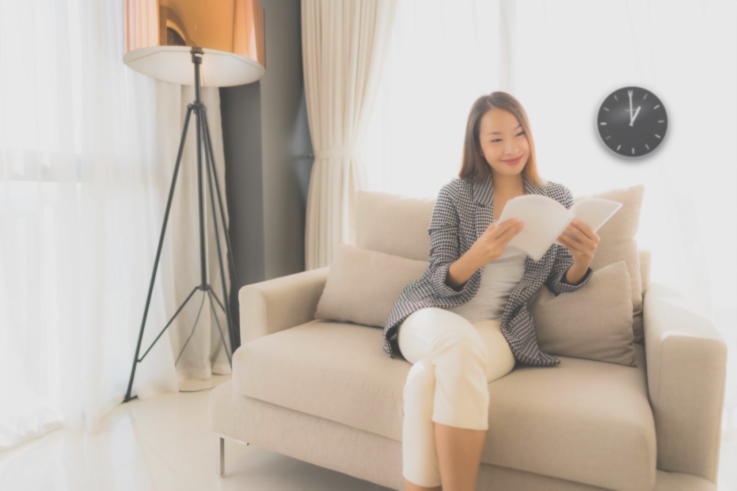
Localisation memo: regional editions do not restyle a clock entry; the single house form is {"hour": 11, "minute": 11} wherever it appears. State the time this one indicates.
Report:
{"hour": 1, "minute": 0}
